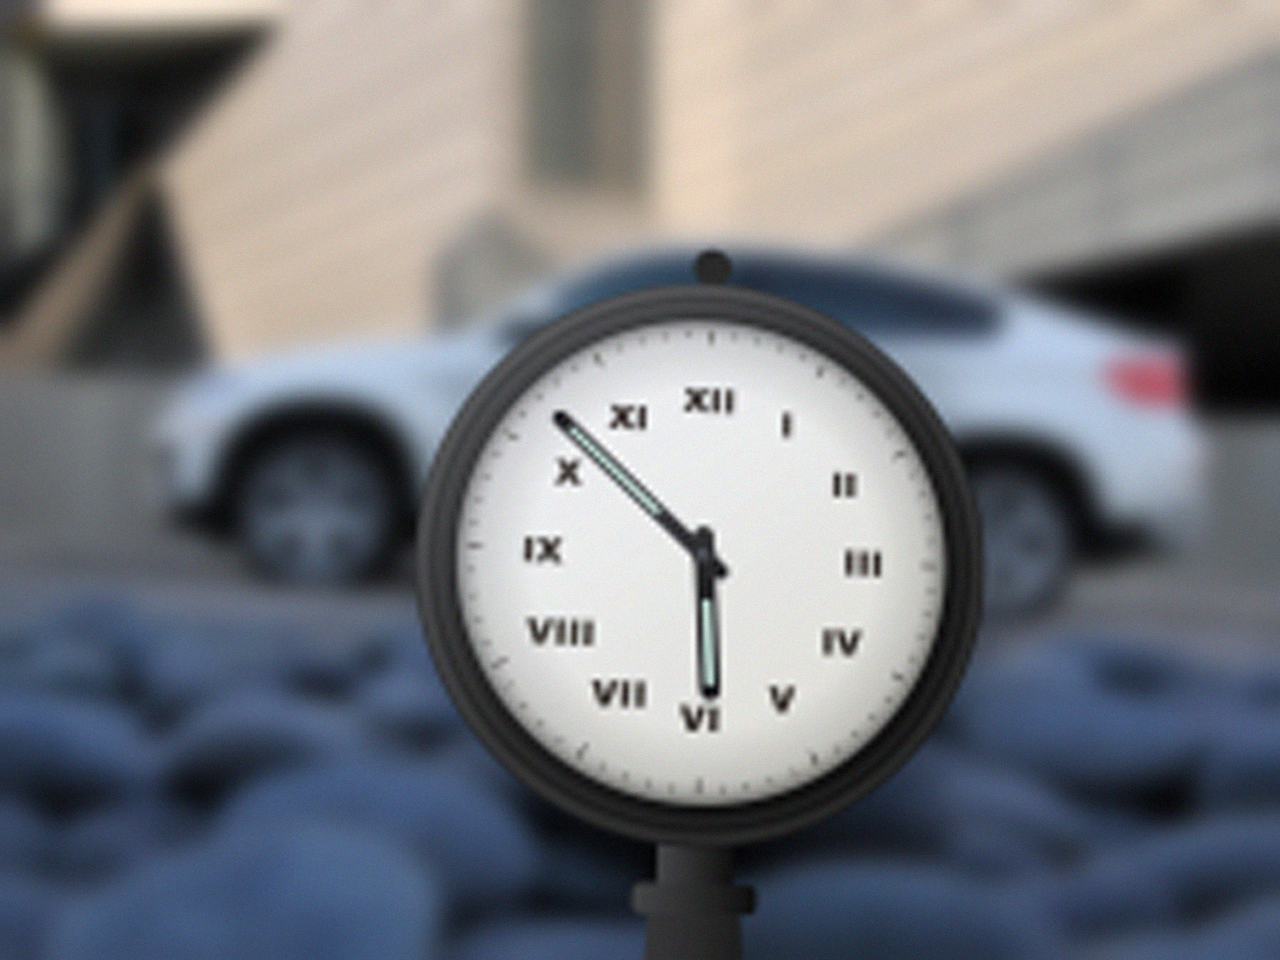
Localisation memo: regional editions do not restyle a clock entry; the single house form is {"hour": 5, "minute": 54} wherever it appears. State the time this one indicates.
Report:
{"hour": 5, "minute": 52}
